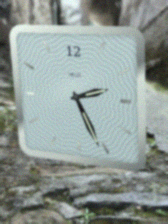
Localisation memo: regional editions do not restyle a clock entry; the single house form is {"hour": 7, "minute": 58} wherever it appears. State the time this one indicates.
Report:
{"hour": 2, "minute": 26}
